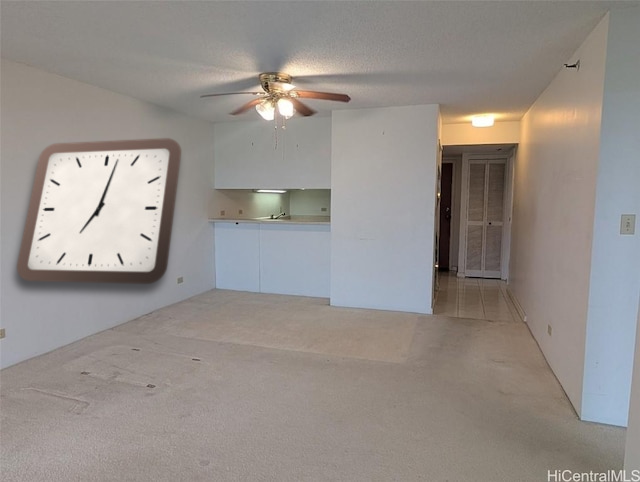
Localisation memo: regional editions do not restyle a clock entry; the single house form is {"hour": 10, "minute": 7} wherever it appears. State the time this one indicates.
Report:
{"hour": 7, "minute": 2}
